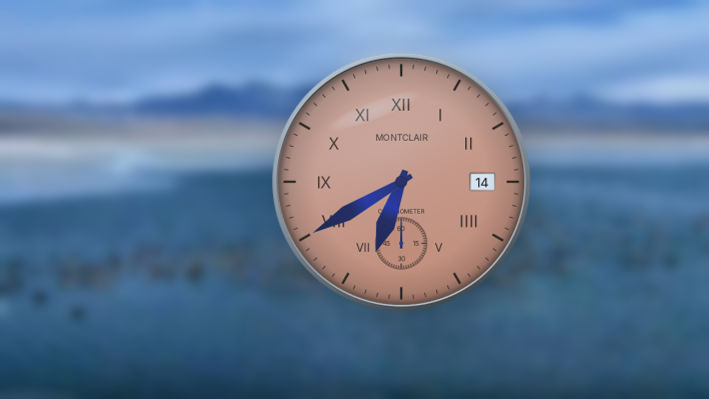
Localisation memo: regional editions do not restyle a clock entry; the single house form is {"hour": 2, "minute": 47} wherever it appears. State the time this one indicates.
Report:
{"hour": 6, "minute": 40}
